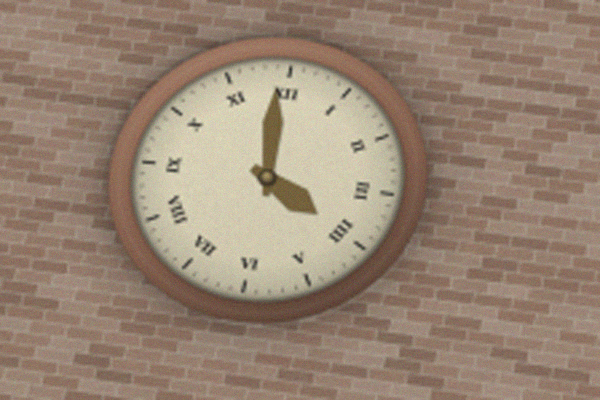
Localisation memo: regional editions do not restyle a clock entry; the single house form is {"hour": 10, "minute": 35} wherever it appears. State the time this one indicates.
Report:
{"hour": 3, "minute": 59}
